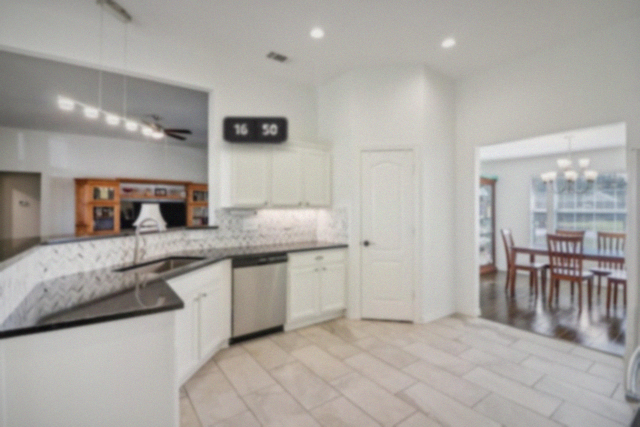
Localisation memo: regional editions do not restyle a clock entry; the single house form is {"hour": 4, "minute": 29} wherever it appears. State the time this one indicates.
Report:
{"hour": 16, "minute": 50}
